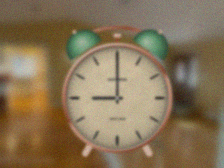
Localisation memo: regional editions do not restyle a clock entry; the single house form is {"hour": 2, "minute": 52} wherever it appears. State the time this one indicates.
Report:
{"hour": 9, "minute": 0}
